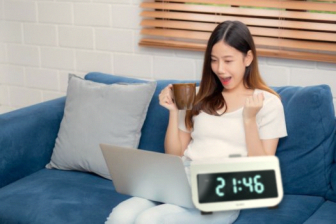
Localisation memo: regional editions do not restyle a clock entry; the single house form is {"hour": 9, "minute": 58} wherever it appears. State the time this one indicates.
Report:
{"hour": 21, "minute": 46}
